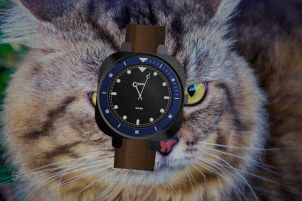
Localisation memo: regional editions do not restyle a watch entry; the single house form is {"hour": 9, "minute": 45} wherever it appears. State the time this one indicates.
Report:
{"hour": 11, "minute": 3}
